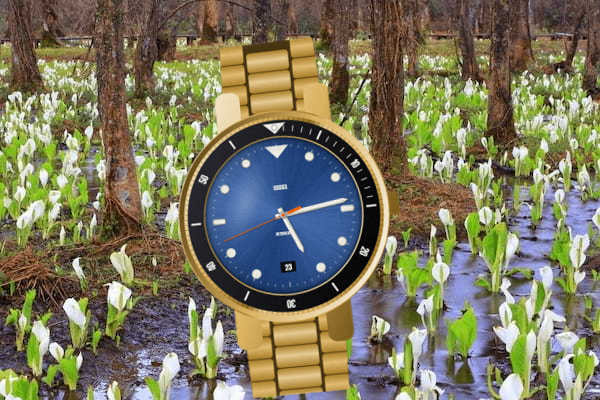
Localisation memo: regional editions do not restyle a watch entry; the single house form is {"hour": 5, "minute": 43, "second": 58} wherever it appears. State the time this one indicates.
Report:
{"hour": 5, "minute": 13, "second": 42}
